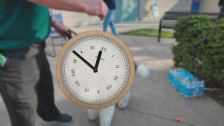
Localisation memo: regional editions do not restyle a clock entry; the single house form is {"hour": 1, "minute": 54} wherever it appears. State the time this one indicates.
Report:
{"hour": 11, "minute": 48}
